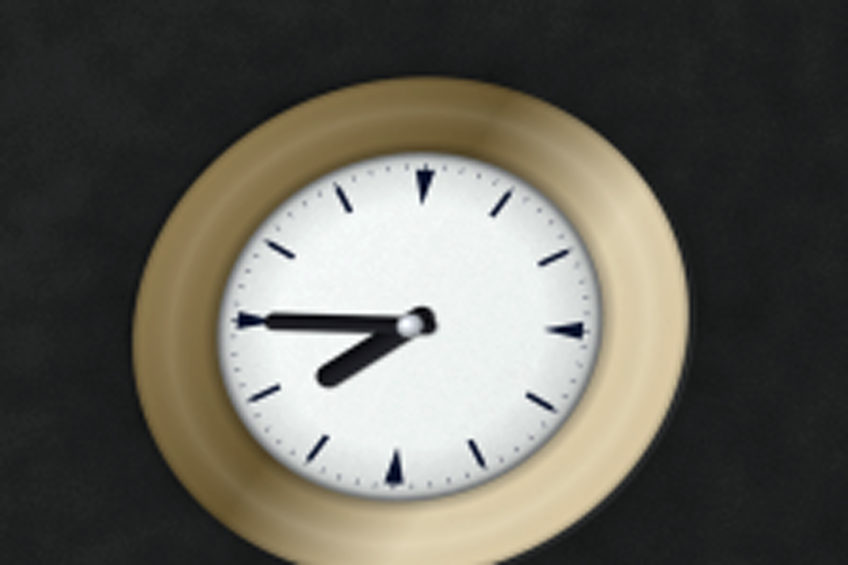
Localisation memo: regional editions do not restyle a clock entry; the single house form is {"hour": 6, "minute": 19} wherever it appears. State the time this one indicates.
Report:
{"hour": 7, "minute": 45}
